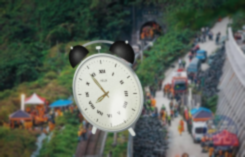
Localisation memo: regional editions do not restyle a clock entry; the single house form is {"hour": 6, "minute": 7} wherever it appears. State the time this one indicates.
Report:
{"hour": 7, "minute": 54}
